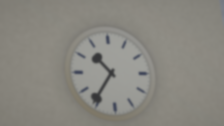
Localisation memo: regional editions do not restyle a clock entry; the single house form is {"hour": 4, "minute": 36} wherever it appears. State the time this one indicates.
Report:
{"hour": 10, "minute": 36}
